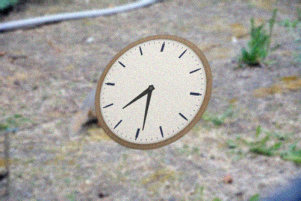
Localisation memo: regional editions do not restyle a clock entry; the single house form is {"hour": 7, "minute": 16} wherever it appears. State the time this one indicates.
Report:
{"hour": 7, "minute": 29}
